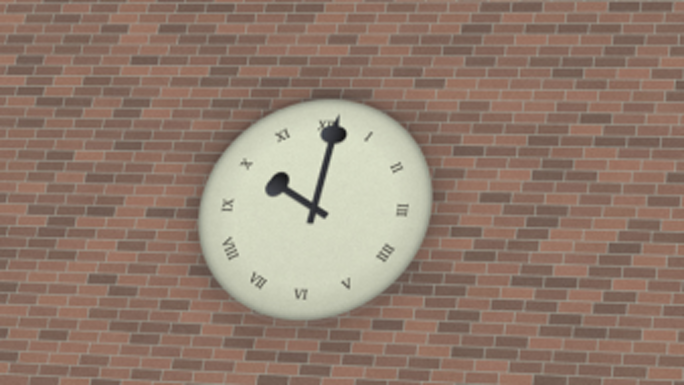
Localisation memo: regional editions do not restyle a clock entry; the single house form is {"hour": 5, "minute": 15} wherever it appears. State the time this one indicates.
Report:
{"hour": 10, "minute": 1}
